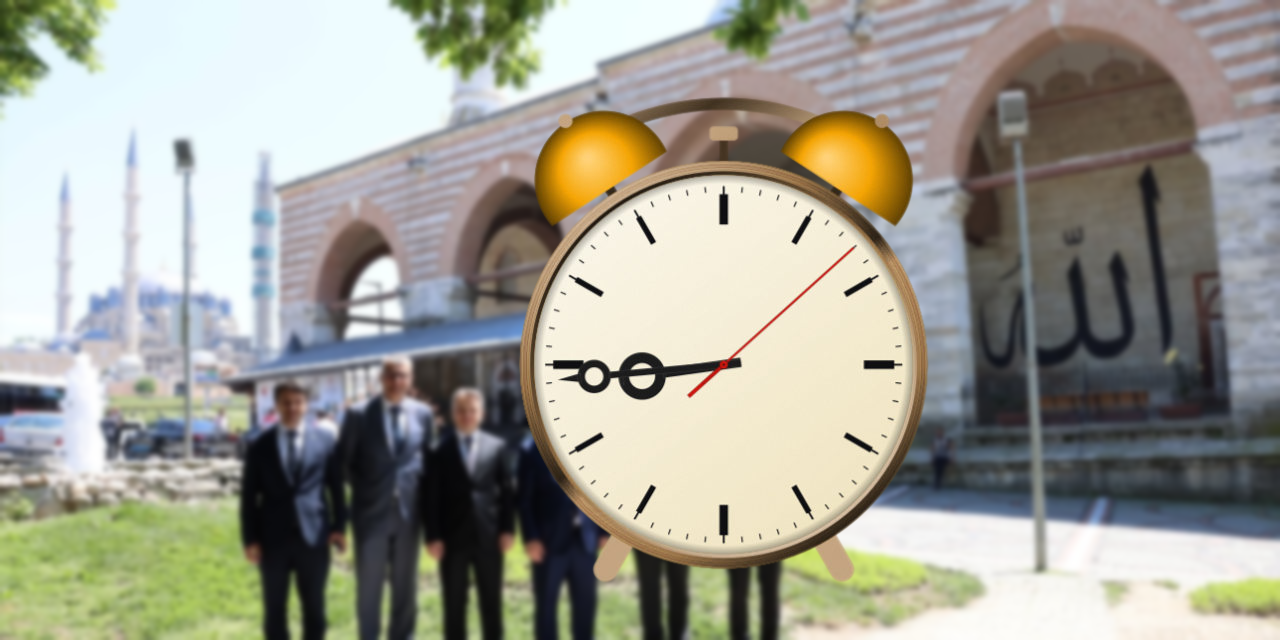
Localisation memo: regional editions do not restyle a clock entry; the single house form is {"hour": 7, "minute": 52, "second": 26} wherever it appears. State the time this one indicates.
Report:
{"hour": 8, "minute": 44, "second": 8}
